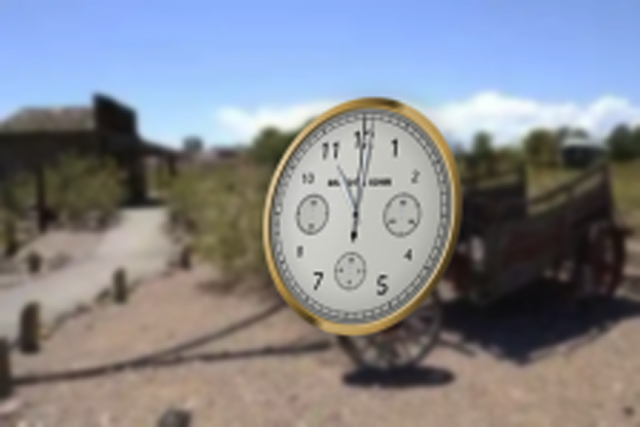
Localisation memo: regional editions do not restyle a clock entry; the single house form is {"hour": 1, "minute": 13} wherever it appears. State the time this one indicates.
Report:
{"hour": 11, "minute": 1}
